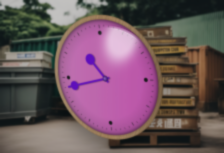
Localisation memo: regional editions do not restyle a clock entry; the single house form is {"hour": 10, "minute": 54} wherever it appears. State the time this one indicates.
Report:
{"hour": 10, "minute": 43}
